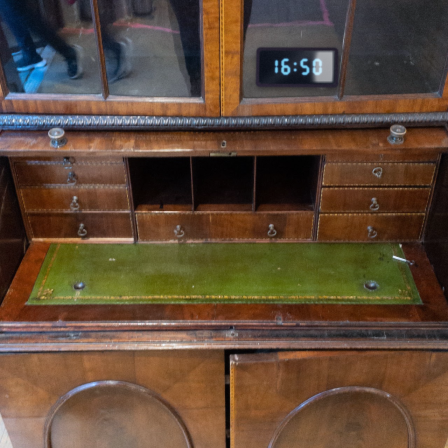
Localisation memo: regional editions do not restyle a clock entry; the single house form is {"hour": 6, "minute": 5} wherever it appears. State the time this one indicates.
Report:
{"hour": 16, "minute": 50}
